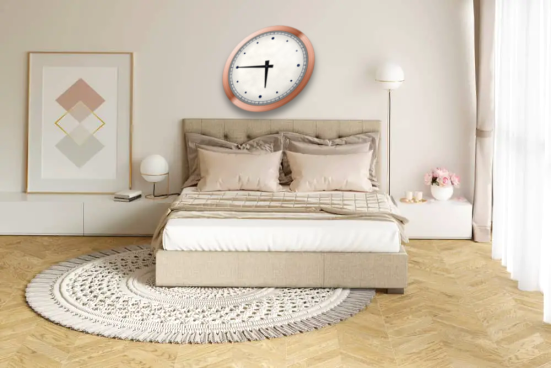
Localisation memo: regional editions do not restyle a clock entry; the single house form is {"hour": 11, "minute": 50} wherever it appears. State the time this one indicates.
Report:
{"hour": 5, "minute": 45}
